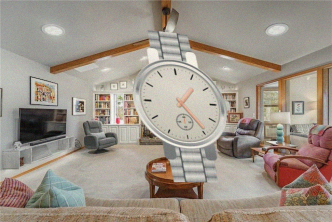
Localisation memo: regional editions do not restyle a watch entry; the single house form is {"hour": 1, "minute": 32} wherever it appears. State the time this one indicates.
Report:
{"hour": 1, "minute": 24}
